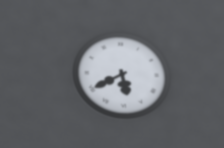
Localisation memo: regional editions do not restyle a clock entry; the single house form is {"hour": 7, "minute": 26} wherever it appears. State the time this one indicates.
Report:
{"hour": 5, "minute": 40}
